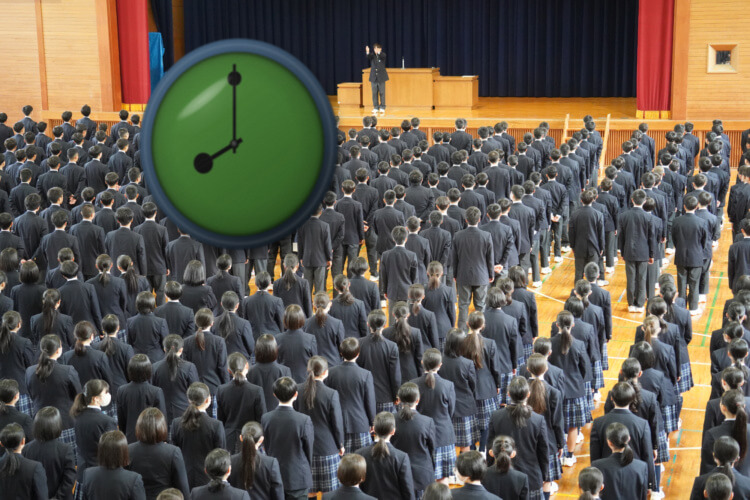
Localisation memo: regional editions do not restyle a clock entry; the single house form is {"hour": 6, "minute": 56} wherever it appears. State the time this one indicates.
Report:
{"hour": 8, "minute": 0}
